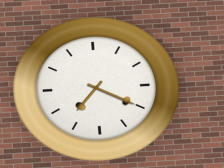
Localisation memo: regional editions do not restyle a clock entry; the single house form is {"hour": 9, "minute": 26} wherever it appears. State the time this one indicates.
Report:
{"hour": 7, "minute": 20}
